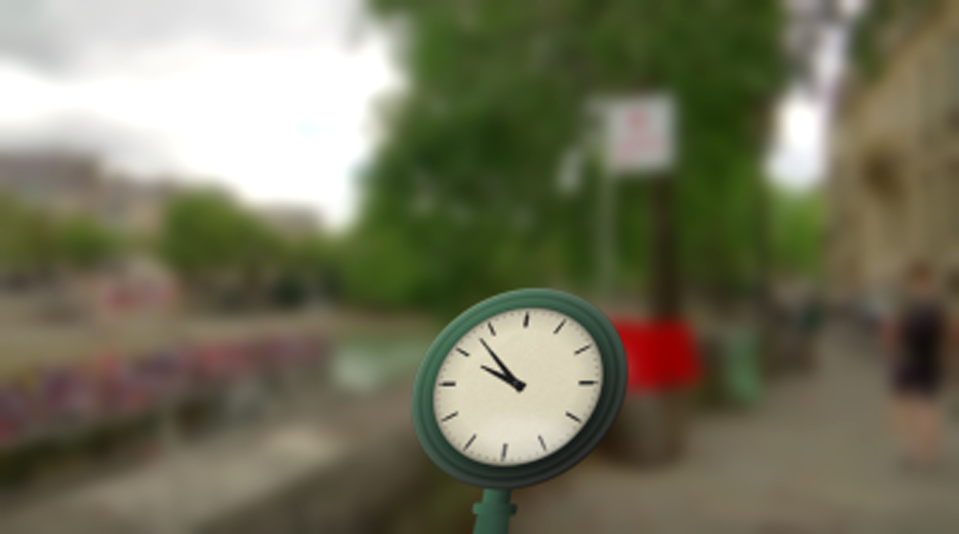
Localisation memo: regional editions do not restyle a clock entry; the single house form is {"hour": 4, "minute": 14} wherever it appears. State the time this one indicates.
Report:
{"hour": 9, "minute": 53}
